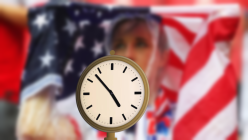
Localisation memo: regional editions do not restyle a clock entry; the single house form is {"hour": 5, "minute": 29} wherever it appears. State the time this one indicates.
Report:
{"hour": 4, "minute": 53}
